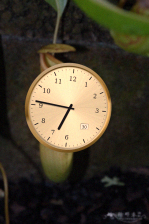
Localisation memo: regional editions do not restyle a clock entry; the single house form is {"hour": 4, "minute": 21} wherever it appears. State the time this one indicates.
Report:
{"hour": 6, "minute": 46}
